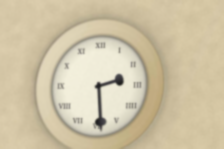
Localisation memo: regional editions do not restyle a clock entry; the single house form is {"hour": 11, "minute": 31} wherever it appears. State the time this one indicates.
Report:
{"hour": 2, "minute": 29}
